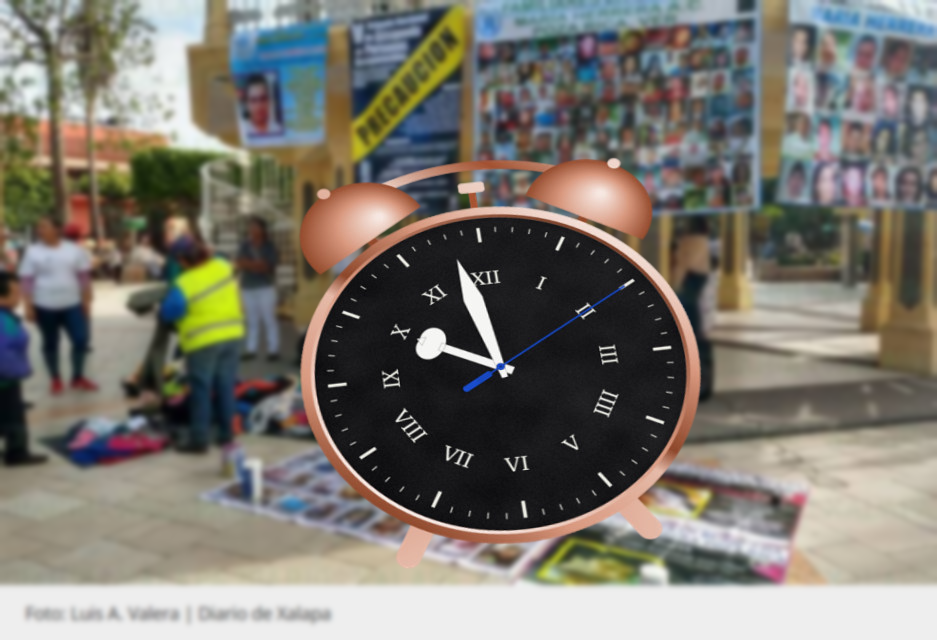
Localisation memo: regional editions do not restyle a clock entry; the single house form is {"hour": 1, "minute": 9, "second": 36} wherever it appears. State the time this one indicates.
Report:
{"hour": 9, "minute": 58, "second": 10}
